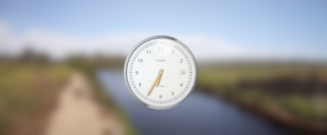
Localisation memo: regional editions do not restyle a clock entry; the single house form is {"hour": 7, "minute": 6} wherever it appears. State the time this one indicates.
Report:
{"hour": 6, "minute": 35}
